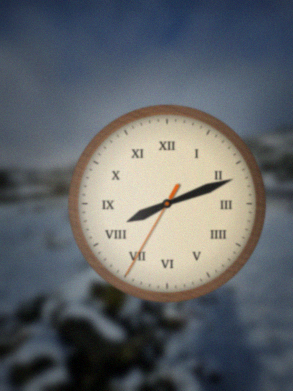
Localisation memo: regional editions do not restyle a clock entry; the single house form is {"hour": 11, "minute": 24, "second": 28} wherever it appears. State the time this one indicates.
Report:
{"hour": 8, "minute": 11, "second": 35}
